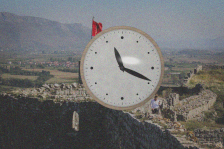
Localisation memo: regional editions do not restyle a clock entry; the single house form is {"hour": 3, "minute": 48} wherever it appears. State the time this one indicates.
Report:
{"hour": 11, "minute": 19}
